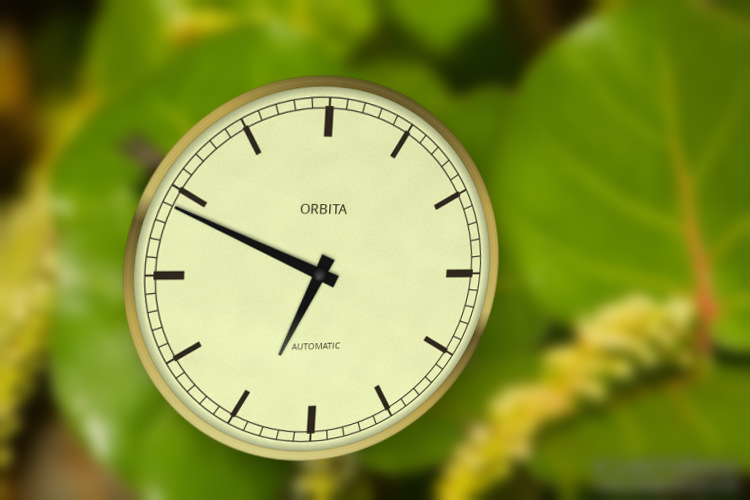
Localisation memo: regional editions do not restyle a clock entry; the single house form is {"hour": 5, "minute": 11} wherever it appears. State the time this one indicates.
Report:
{"hour": 6, "minute": 49}
